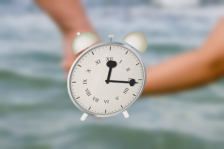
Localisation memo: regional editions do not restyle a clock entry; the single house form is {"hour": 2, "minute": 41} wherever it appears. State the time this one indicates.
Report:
{"hour": 12, "minute": 16}
